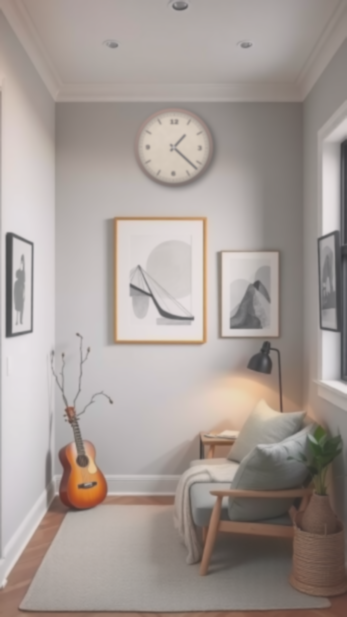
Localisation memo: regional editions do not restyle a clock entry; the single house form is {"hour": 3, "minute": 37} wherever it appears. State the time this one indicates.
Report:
{"hour": 1, "minute": 22}
